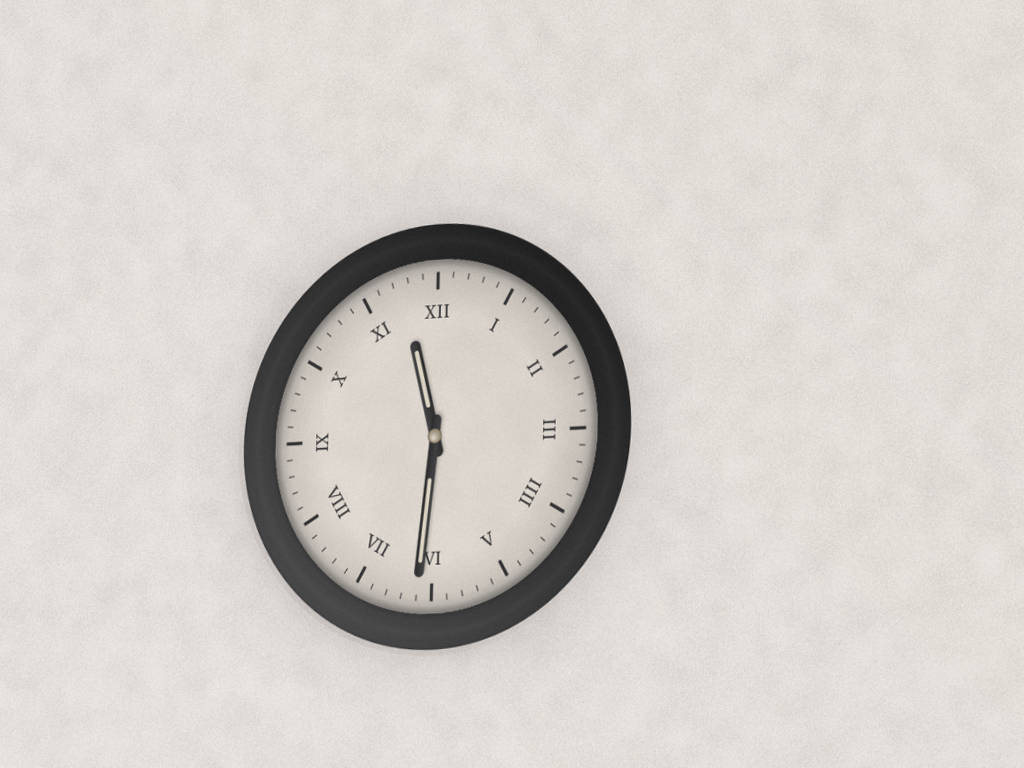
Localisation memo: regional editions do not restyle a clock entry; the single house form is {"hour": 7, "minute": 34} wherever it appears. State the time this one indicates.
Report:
{"hour": 11, "minute": 31}
